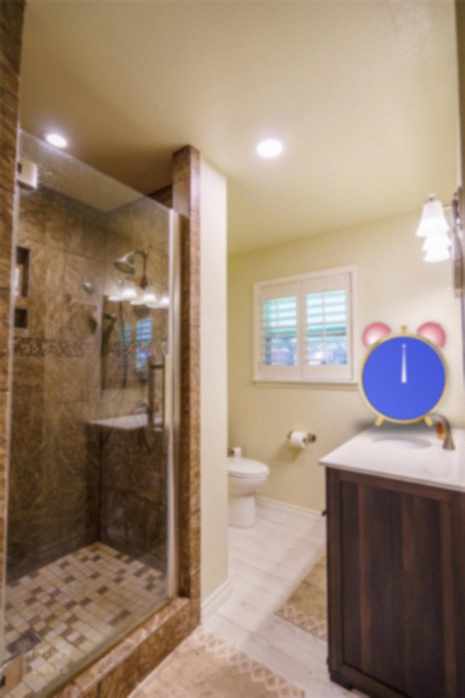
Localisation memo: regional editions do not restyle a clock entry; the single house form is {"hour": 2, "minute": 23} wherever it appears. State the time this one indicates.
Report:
{"hour": 12, "minute": 0}
